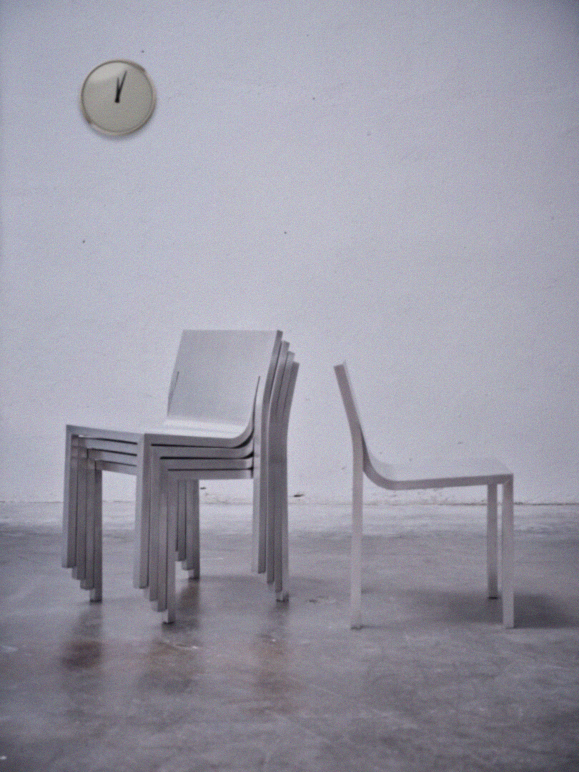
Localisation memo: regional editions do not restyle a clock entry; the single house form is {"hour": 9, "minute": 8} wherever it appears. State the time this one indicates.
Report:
{"hour": 12, "minute": 3}
